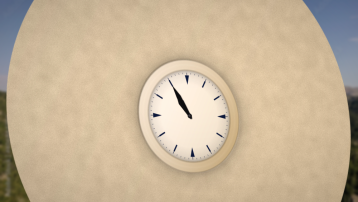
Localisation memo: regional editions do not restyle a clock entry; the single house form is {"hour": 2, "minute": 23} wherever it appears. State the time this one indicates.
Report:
{"hour": 10, "minute": 55}
